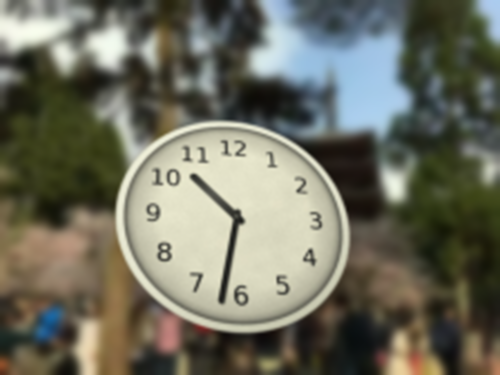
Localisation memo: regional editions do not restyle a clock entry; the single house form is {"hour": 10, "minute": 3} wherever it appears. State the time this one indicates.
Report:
{"hour": 10, "minute": 32}
